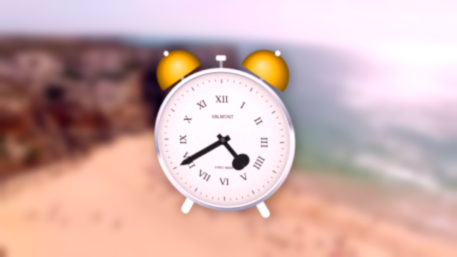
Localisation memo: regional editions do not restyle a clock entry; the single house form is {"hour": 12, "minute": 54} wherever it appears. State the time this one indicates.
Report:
{"hour": 4, "minute": 40}
